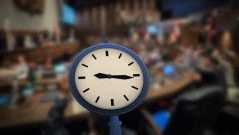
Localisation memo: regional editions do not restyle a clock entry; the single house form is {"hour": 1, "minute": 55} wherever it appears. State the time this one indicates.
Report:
{"hour": 9, "minute": 16}
